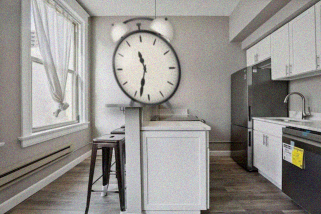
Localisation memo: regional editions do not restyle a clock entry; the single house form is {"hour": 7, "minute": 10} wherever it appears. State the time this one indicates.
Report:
{"hour": 11, "minute": 33}
